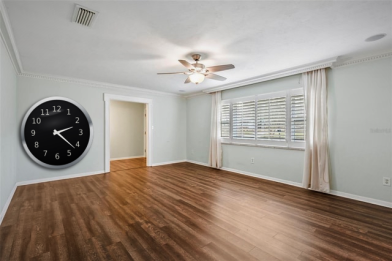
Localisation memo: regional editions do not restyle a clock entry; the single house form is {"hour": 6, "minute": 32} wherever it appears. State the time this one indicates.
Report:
{"hour": 2, "minute": 22}
